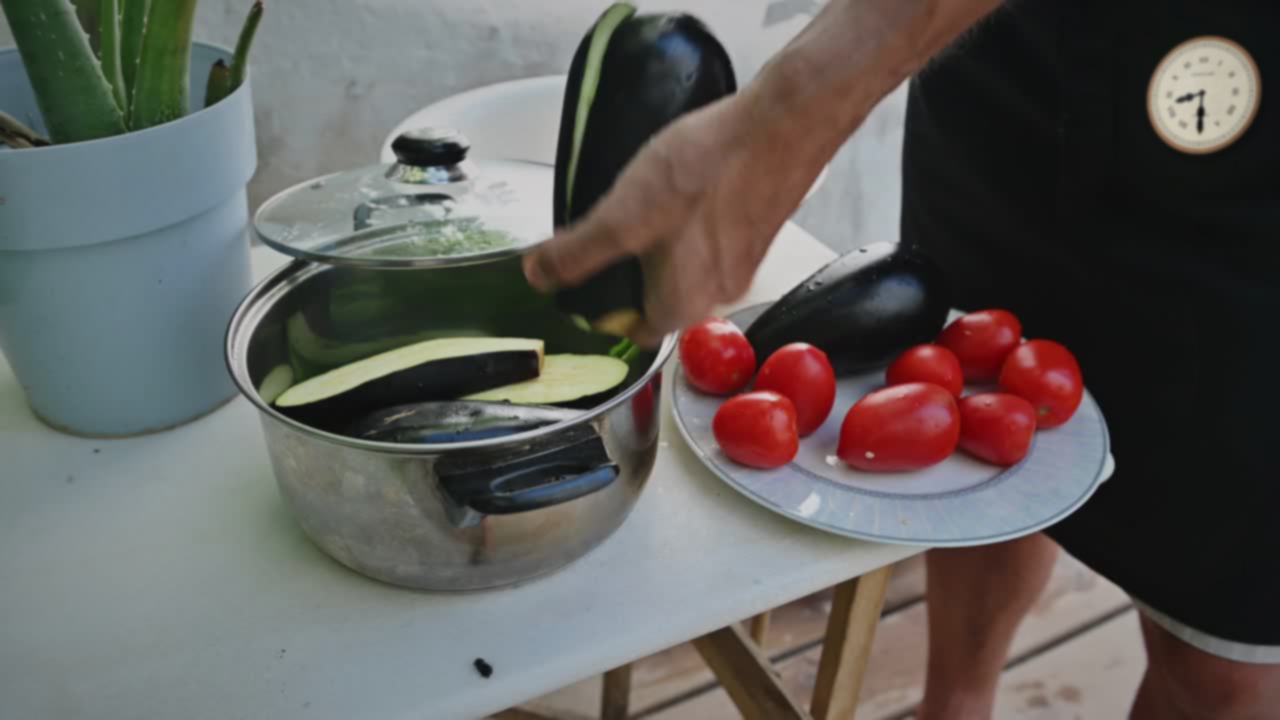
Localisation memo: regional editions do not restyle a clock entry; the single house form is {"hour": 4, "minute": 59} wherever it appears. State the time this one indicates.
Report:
{"hour": 8, "minute": 30}
